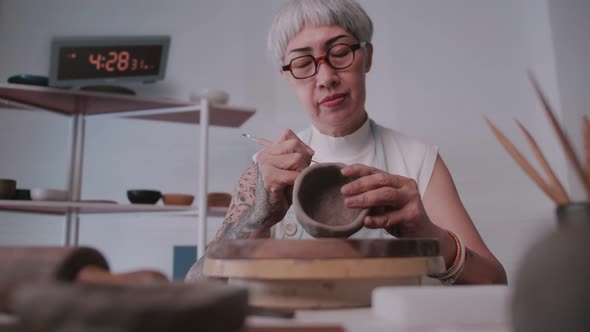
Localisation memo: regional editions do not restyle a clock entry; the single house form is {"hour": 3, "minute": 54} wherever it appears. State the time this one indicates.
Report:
{"hour": 4, "minute": 28}
